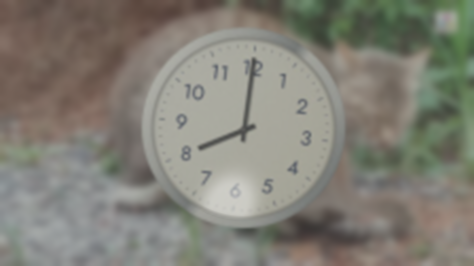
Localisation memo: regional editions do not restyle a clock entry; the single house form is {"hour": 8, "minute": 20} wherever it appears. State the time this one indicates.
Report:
{"hour": 8, "minute": 0}
